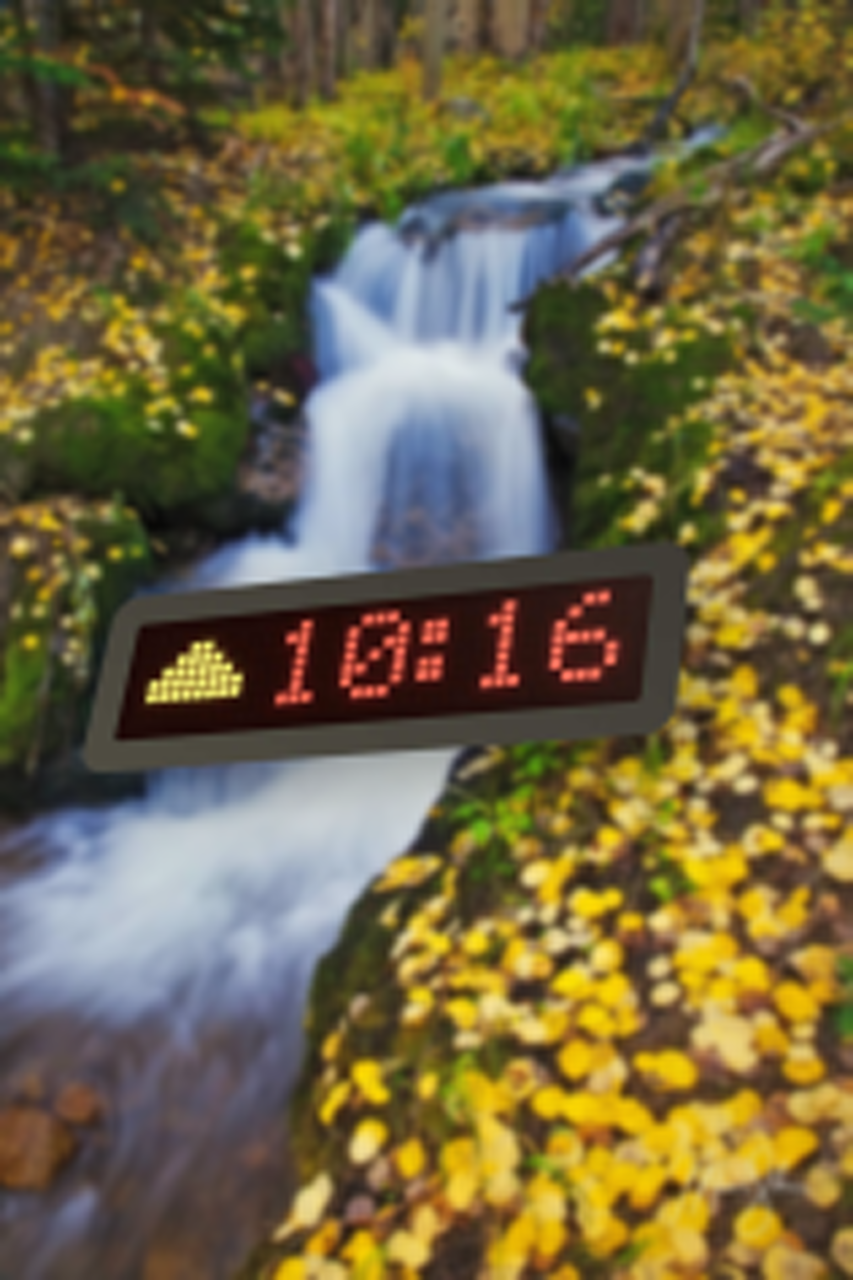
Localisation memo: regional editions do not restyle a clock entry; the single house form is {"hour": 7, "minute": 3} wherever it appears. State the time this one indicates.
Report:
{"hour": 10, "minute": 16}
